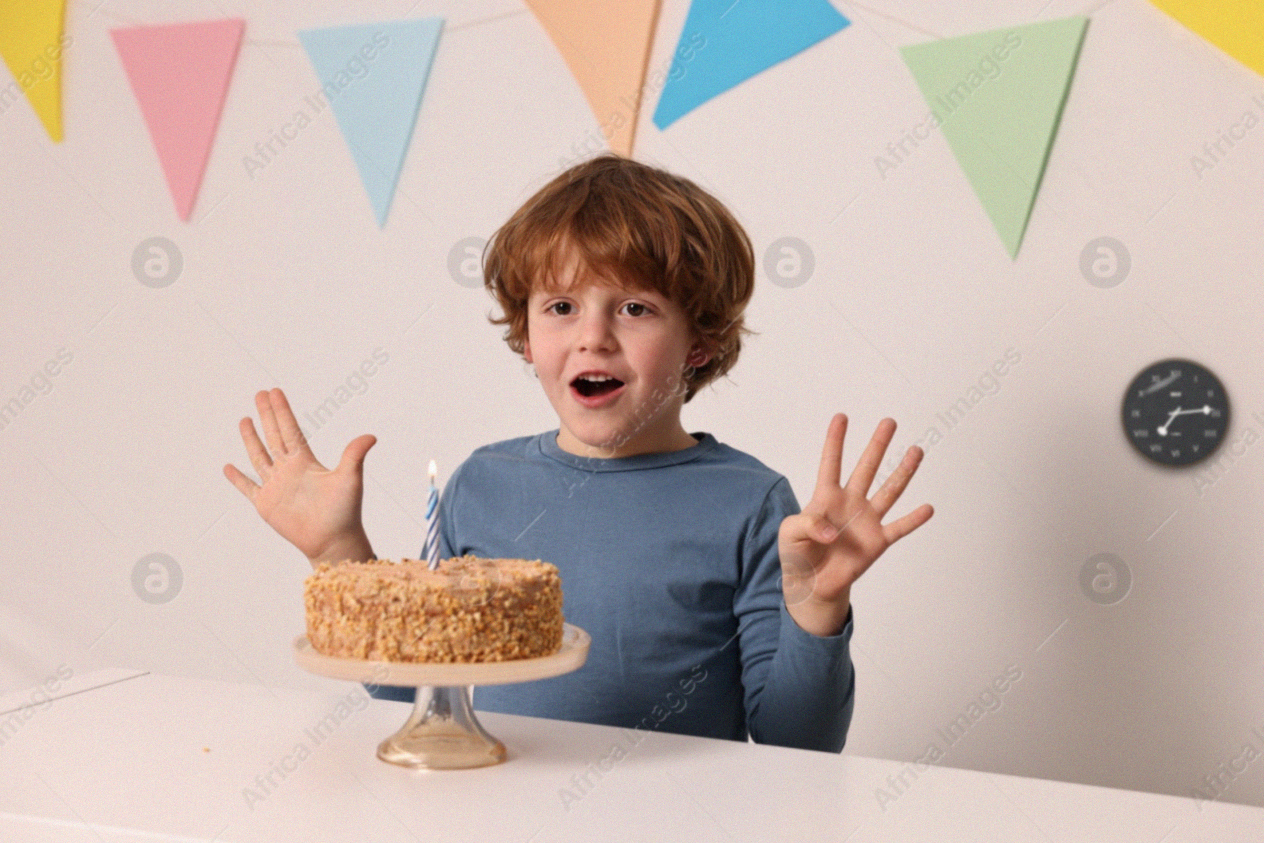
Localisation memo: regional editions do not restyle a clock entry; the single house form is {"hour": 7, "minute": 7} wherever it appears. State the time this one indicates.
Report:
{"hour": 7, "minute": 14}
